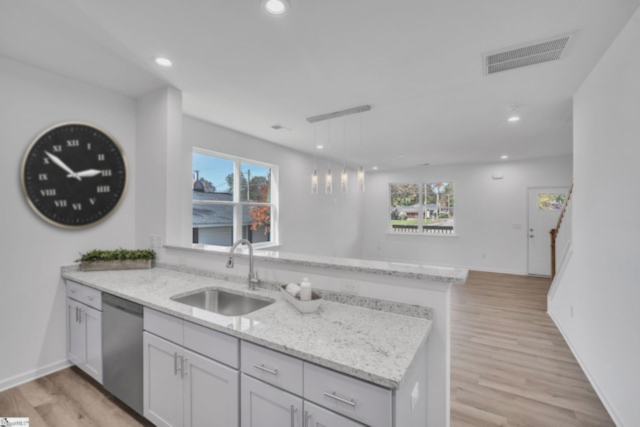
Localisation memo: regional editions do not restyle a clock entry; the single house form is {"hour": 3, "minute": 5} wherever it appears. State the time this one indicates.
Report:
{"hour": 2, "minute": 52}
